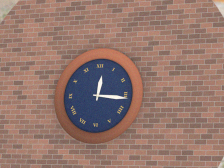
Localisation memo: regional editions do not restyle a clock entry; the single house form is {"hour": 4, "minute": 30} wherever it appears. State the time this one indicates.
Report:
{"hour": 12, "minute": 16}
